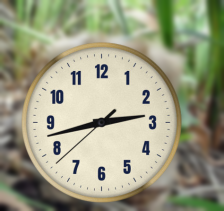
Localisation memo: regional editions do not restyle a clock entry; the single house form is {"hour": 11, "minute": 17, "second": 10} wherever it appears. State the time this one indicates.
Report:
{"hour": 2, "minute": 42, "second": 38}
